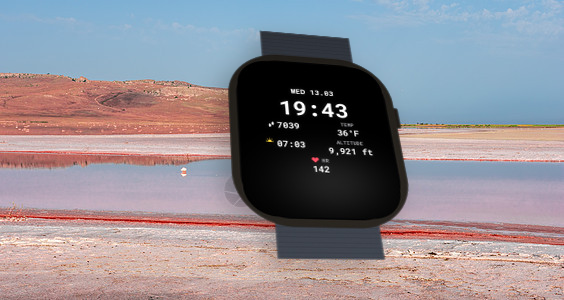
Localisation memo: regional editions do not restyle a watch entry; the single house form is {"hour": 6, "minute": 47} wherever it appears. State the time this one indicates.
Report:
{"hour": 19, "minute": 43}
